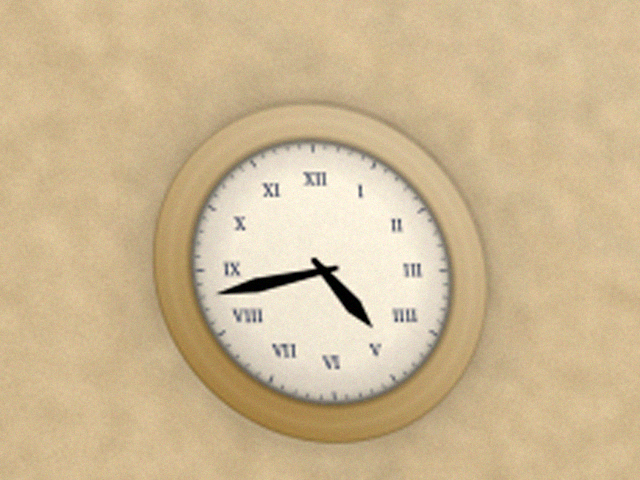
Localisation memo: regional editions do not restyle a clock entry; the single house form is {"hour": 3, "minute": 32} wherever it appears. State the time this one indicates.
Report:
{"hour": 4, "minute": 43}
